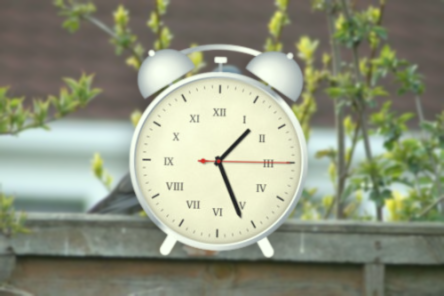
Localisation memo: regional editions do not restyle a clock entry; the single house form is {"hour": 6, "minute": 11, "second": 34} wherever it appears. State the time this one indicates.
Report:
{"hour": 1, "minute": 26, "second": 15}
